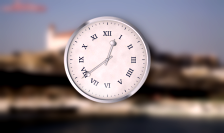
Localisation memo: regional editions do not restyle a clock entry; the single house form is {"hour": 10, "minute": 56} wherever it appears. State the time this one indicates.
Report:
{"hour": 12, "minute": 39}
